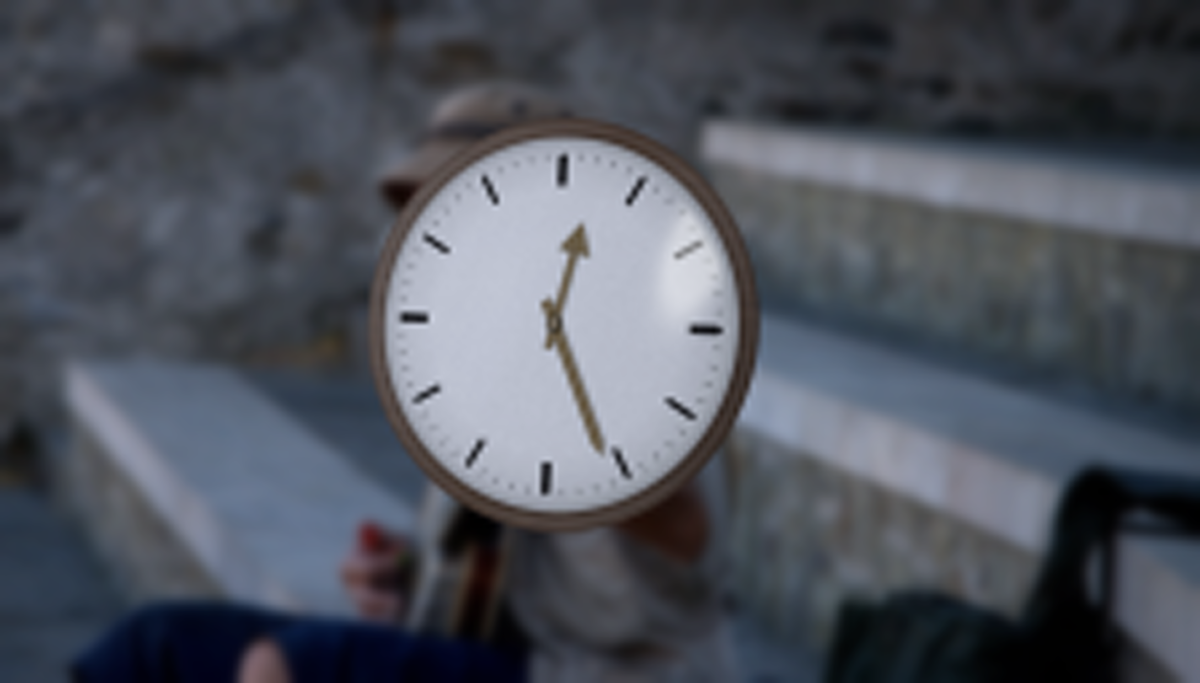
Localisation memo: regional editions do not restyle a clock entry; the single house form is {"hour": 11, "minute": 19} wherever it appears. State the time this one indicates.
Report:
{"hour": 12, "minute": 26}
